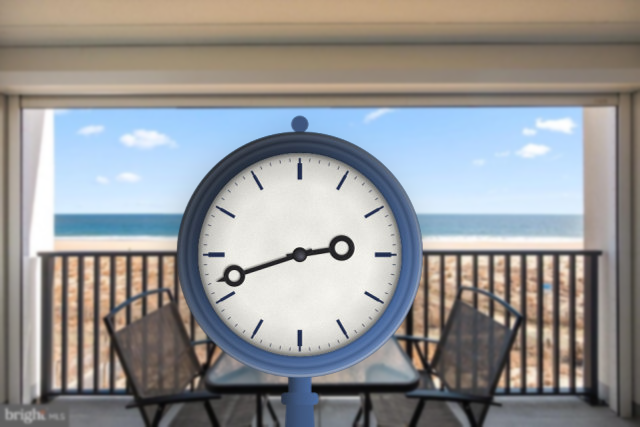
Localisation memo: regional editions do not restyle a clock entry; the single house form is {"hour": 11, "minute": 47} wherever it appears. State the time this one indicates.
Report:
{"hour": 2, "minute": 42}
